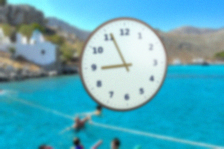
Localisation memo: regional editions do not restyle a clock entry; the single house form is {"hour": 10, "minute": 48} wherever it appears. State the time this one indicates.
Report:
{"hour": 8, "minute": 56}
